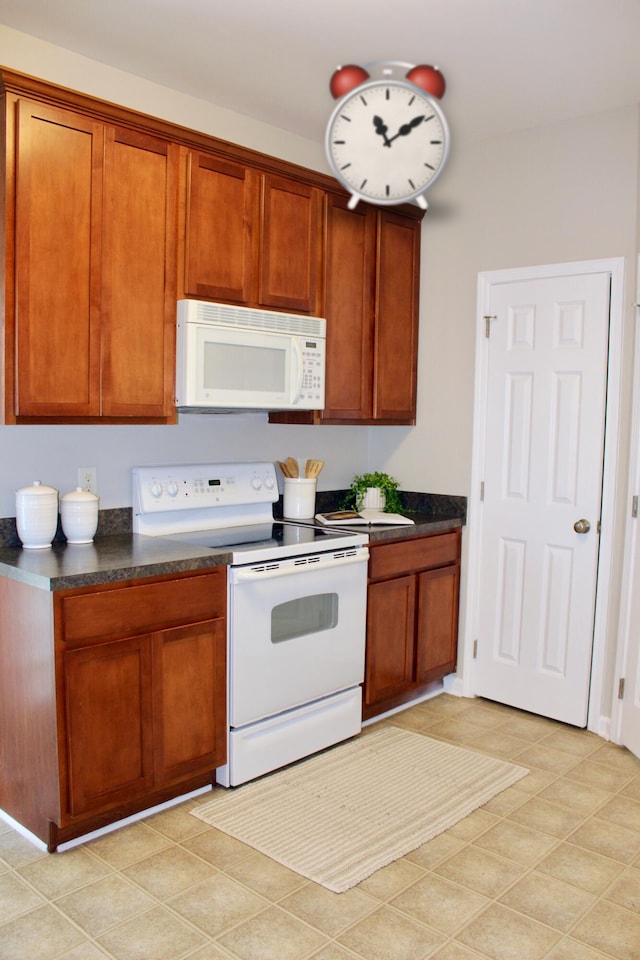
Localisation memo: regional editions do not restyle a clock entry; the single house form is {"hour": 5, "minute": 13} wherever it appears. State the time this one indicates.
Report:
{"hour": 11, "minute": 9}
